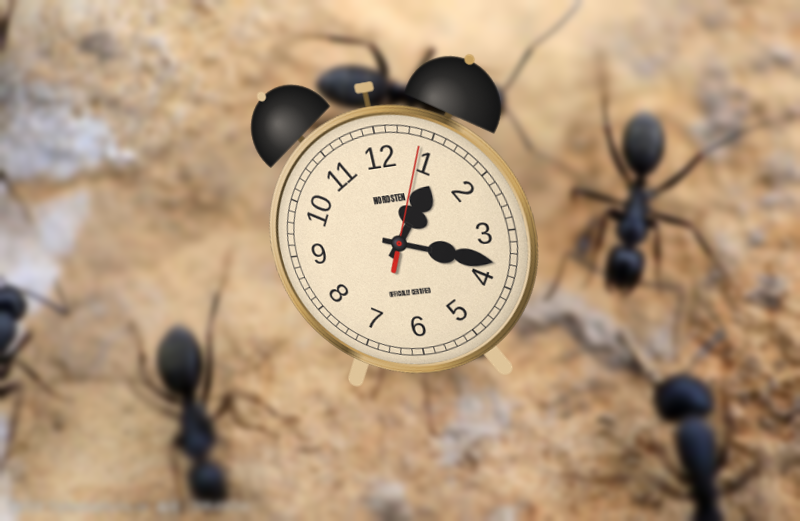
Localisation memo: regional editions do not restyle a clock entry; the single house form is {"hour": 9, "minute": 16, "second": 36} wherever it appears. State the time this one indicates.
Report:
{"hour": 1, "minute": 18, "second": 4}
